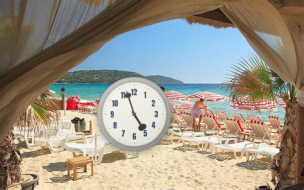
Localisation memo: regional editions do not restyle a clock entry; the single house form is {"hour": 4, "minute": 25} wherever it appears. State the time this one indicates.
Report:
{"hour": 4, "minute": 57}
